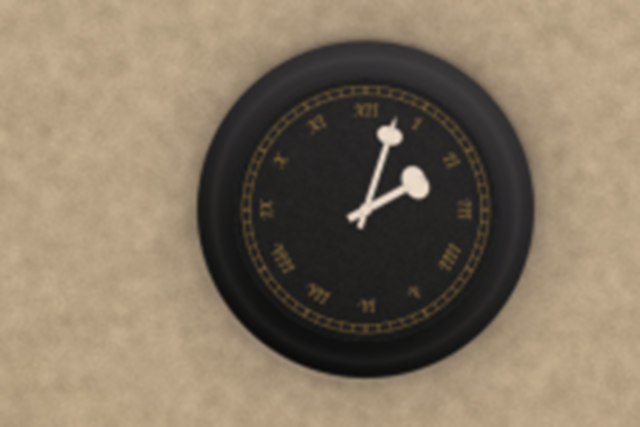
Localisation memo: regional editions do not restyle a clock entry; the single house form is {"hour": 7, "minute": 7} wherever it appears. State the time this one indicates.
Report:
{"hour": 2, "minute": 3}
